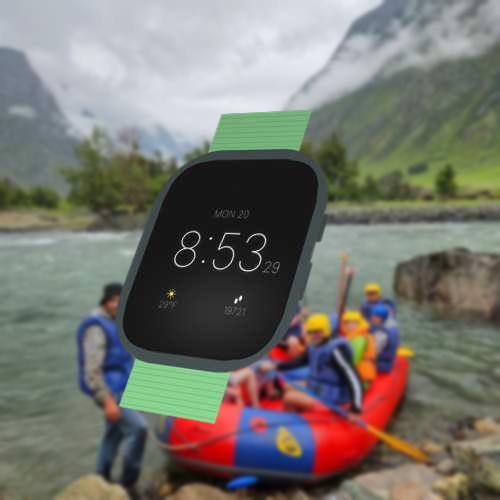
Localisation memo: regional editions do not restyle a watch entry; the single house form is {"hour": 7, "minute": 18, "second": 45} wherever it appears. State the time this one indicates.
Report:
{"hour": 8, "minute": 53, "second": 29}
